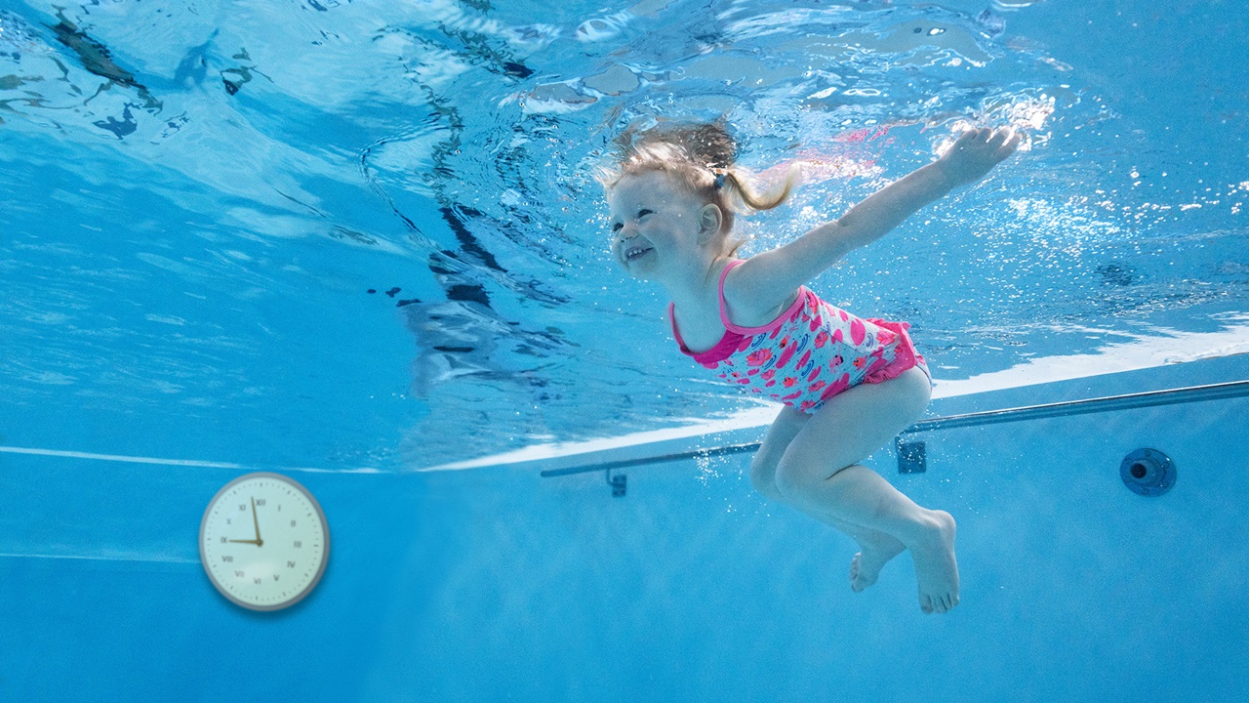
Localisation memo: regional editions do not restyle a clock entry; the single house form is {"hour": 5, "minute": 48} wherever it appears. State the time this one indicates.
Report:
{"hour": 8, "minute": 58}
